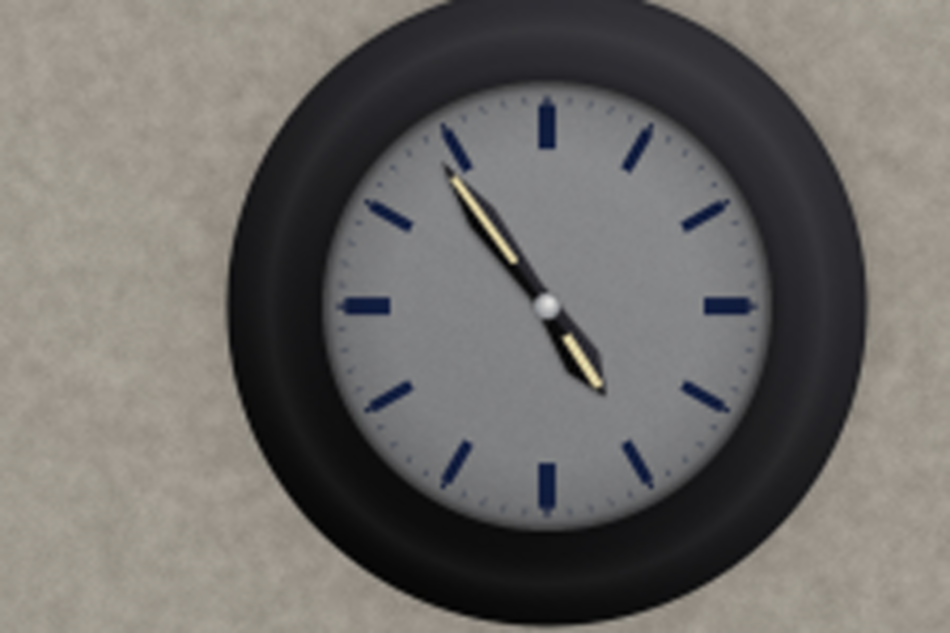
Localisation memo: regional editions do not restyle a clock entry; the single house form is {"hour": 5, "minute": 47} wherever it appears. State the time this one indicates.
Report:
{"hour": 4, "minute": 54}
